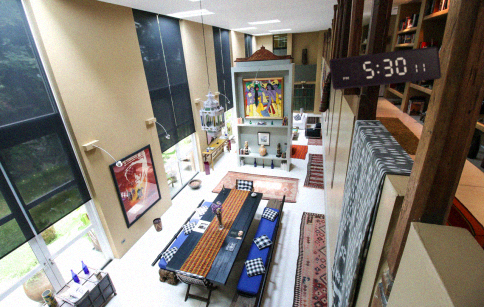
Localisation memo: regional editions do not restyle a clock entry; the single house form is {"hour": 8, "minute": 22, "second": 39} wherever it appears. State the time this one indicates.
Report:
{"hour": 5, "minute": 30, "second": 11}
